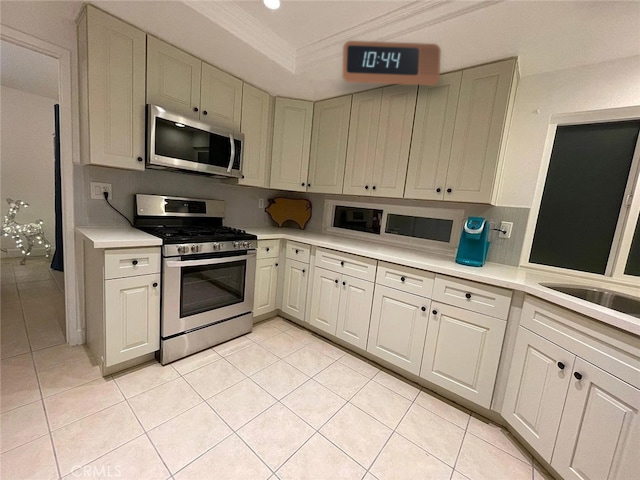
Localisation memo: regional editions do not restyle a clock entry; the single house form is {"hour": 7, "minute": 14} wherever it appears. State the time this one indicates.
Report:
{"hour": 10, "minute": 44}
